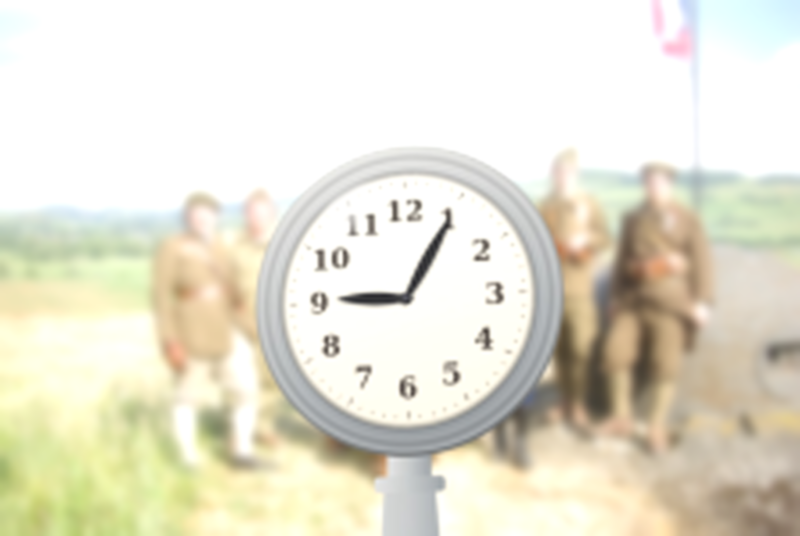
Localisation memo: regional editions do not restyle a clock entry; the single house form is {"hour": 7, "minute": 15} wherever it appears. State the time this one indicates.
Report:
{"hour": 9, "minute": 5}
